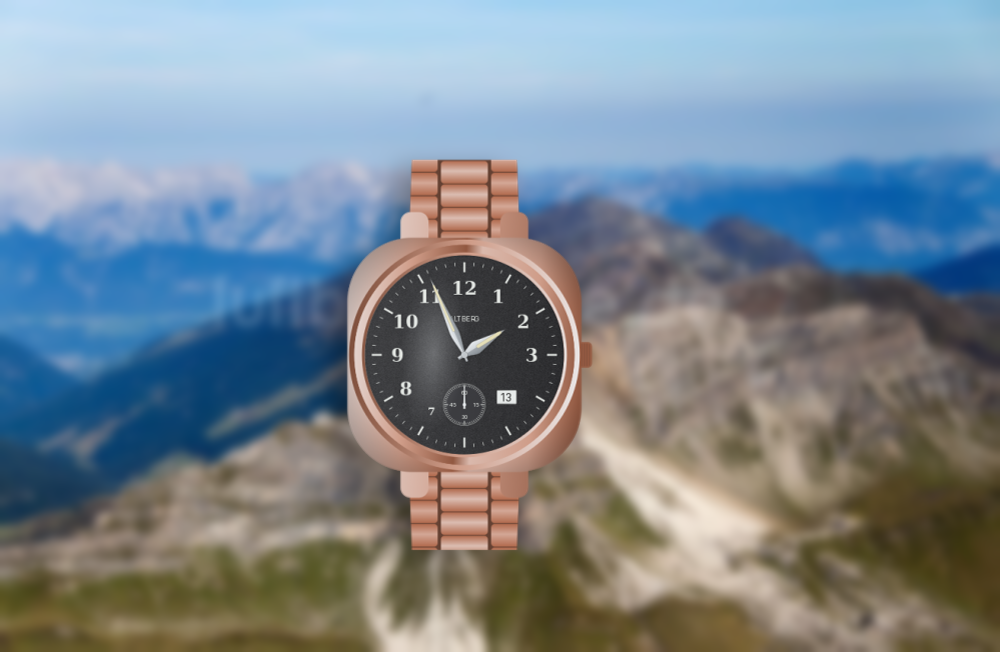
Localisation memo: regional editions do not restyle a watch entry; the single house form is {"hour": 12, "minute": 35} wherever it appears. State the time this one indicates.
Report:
{"hour": 1, "minute": 56}
